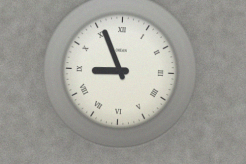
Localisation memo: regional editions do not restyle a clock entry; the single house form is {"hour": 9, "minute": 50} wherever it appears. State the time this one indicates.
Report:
{"hour": 8, "minute": 56}
